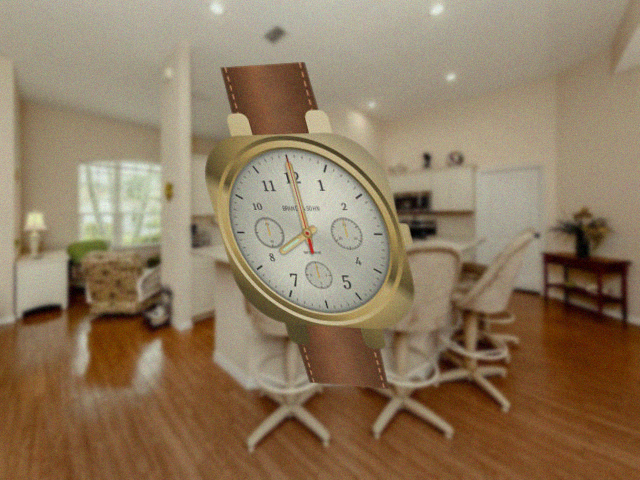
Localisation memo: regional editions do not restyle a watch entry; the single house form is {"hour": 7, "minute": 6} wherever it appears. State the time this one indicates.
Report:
{"hour": 8, "minute": 0}
